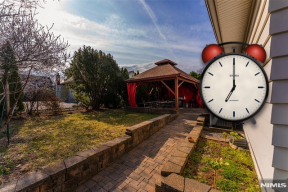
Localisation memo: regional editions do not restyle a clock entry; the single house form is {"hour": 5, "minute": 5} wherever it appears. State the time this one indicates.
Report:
{"hour": 7, "minute": 0}
